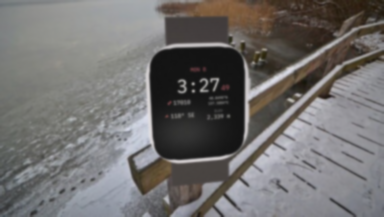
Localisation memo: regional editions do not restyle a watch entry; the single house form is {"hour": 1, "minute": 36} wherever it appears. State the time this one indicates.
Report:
{"hour": 3, "minute": 27}
